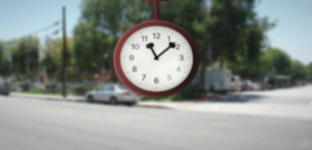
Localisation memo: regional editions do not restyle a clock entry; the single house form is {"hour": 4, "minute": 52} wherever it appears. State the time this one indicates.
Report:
{"hour": 11, "minute": 8}
